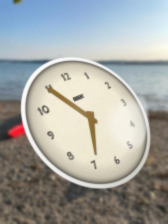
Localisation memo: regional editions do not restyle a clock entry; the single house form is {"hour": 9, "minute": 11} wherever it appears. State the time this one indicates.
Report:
{"hour": 6, "minute": 55}
